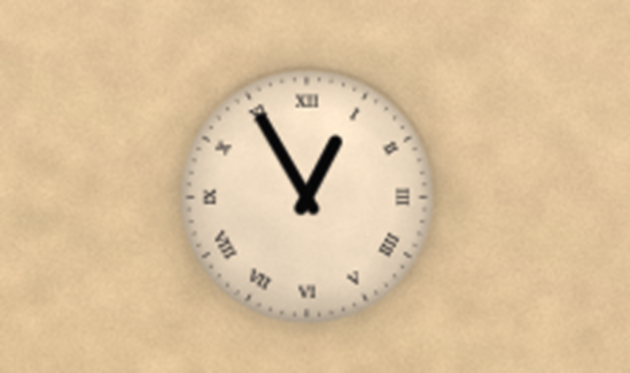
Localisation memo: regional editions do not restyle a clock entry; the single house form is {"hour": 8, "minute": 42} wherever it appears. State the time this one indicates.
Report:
{"hour": 12, "minute": 55}
